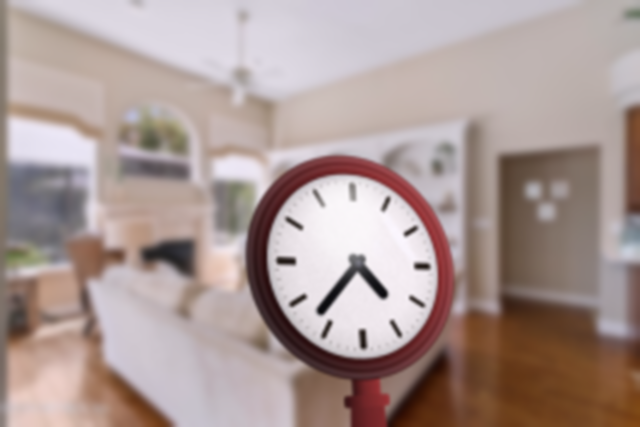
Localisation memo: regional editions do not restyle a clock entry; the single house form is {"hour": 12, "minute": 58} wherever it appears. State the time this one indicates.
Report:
{"hour": 4, "minute": 37}
